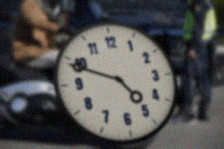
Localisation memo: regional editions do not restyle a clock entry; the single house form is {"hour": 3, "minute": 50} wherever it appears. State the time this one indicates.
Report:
{"hour": 4, "minute": 49}
